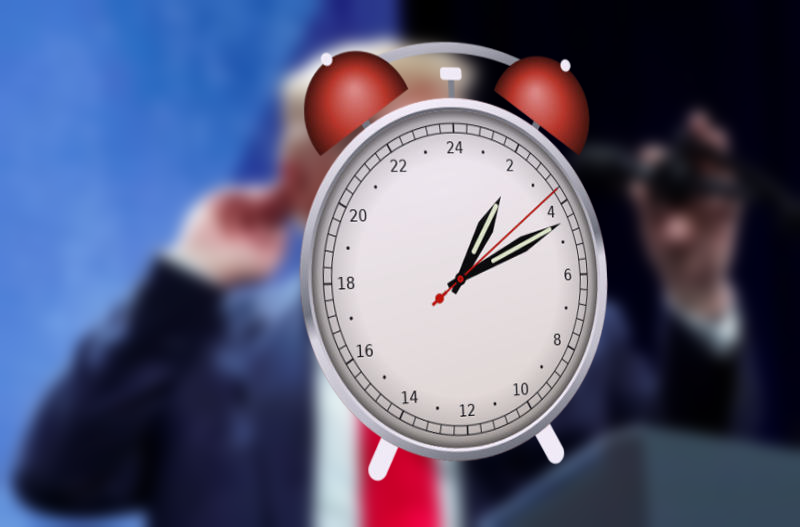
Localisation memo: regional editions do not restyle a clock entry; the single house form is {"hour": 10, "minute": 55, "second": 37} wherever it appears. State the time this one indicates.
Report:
{"hour": 2, "minute": 11, "second": 9}
